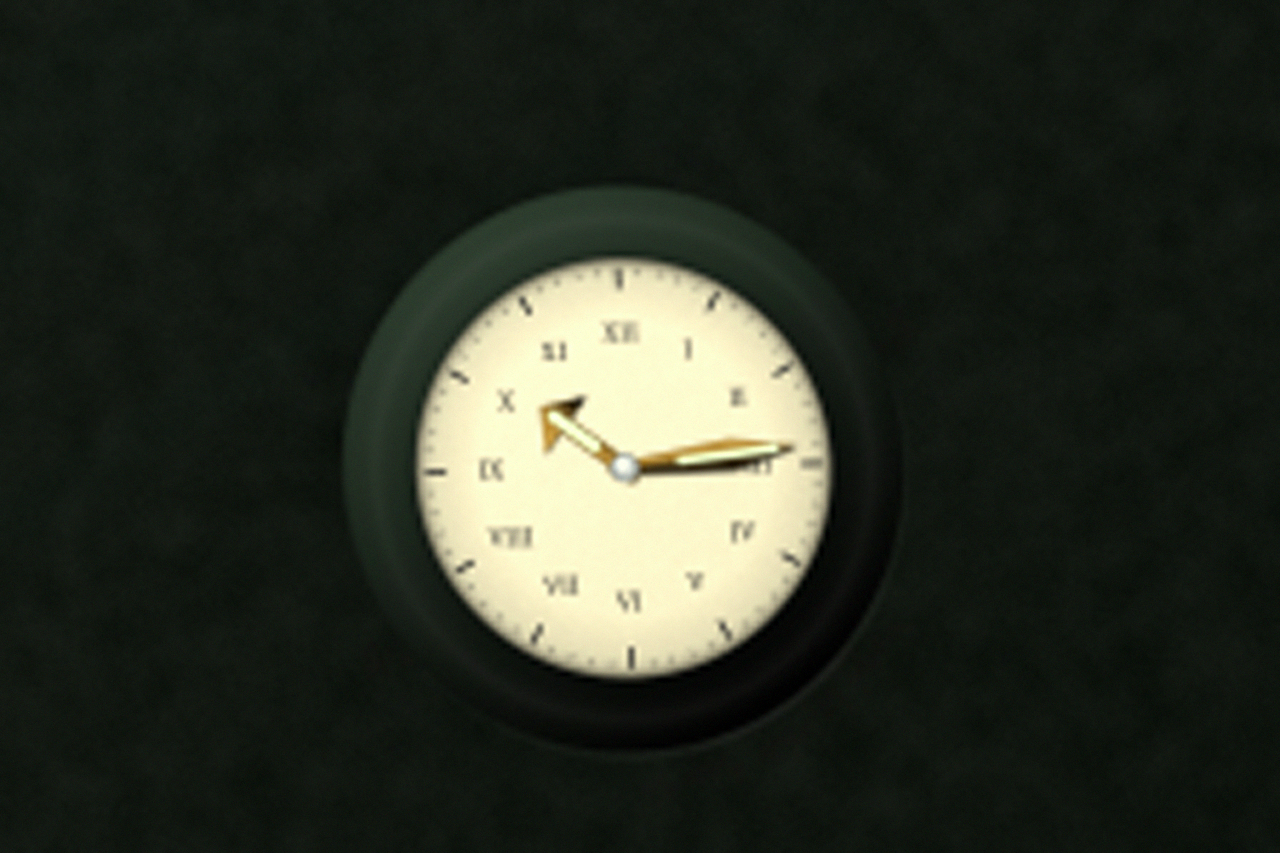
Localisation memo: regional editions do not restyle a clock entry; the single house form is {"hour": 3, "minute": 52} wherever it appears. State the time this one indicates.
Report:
{"hour": 10, "minute": 14}
